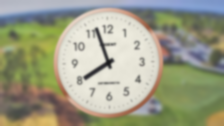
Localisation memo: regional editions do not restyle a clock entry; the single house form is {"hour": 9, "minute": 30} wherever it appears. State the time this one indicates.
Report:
{"hour": 7, "minute": 57}
